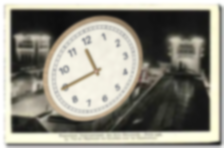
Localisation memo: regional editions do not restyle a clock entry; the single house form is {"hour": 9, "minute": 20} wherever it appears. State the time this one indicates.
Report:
{"hour": 11, "minute": 45}
